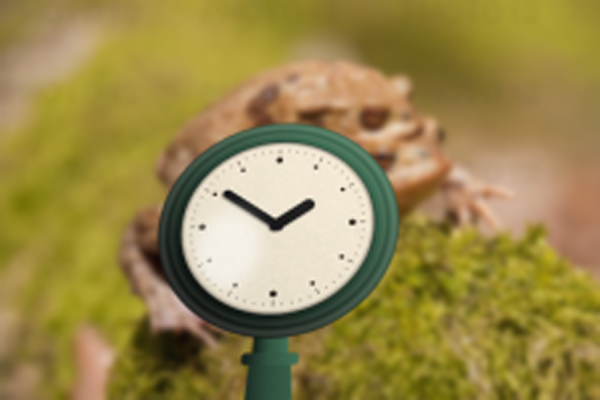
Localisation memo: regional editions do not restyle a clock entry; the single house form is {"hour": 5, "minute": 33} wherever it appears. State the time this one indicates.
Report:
{"hour": 1, "minute": 51}
